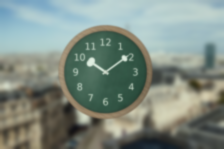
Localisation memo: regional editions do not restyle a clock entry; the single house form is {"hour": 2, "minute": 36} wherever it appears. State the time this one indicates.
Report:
{"hour": 10, "minute": 9}
